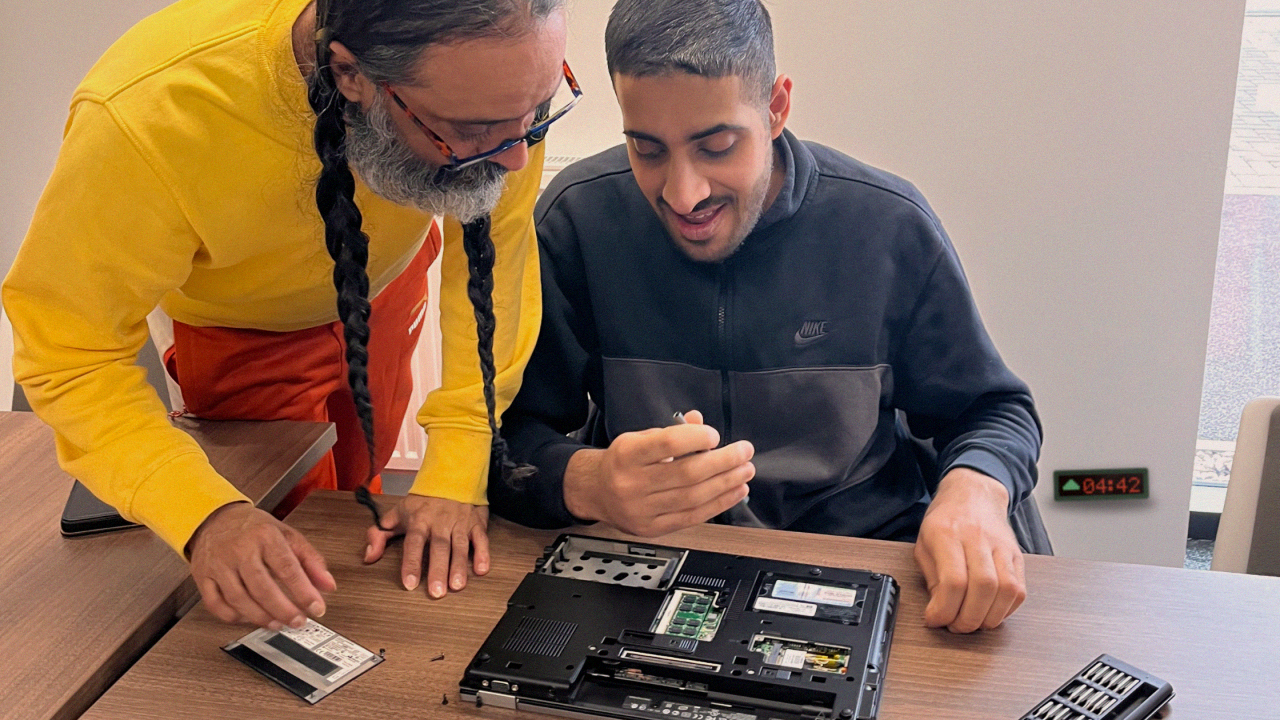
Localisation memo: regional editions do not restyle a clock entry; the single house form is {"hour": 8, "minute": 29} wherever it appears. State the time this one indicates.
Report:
{"hour": 4, "minute": 42}
